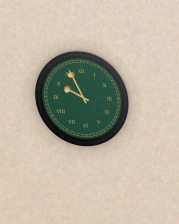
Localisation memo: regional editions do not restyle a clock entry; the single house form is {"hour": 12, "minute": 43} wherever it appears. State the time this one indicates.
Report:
{"hour": 9, "minute": 56}
